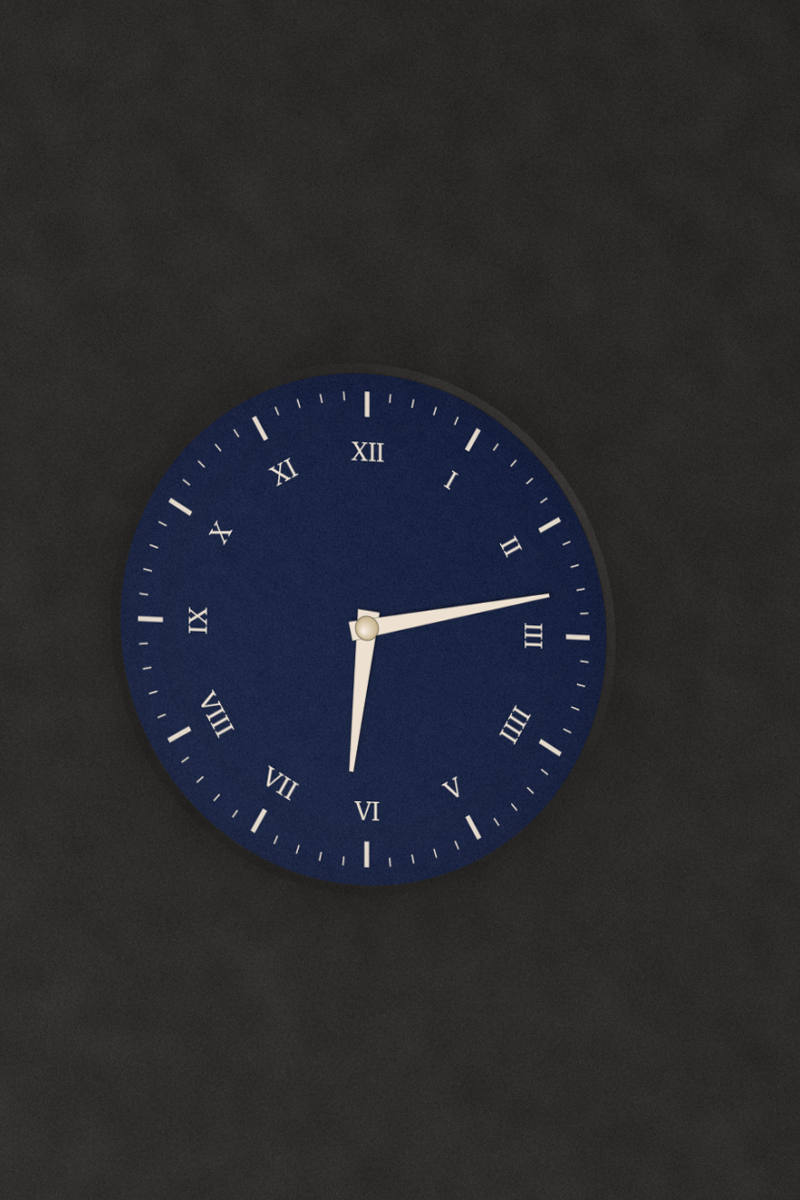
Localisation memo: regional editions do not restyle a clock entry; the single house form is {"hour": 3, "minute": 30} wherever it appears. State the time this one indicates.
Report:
{"hour": 6, "minute": 13}
